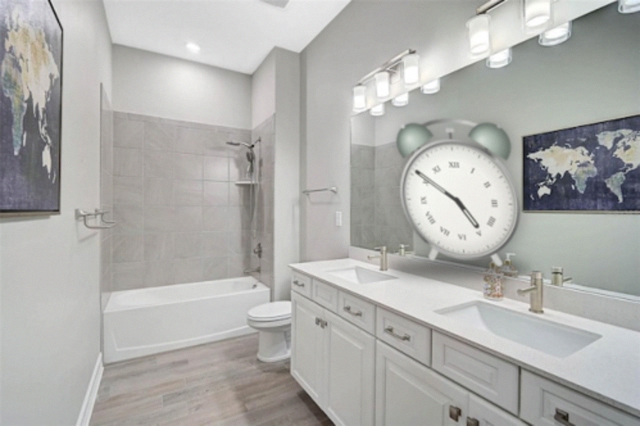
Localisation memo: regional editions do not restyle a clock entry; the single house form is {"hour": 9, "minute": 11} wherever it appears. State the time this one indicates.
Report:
{"hour": 4, "minute": 51}
